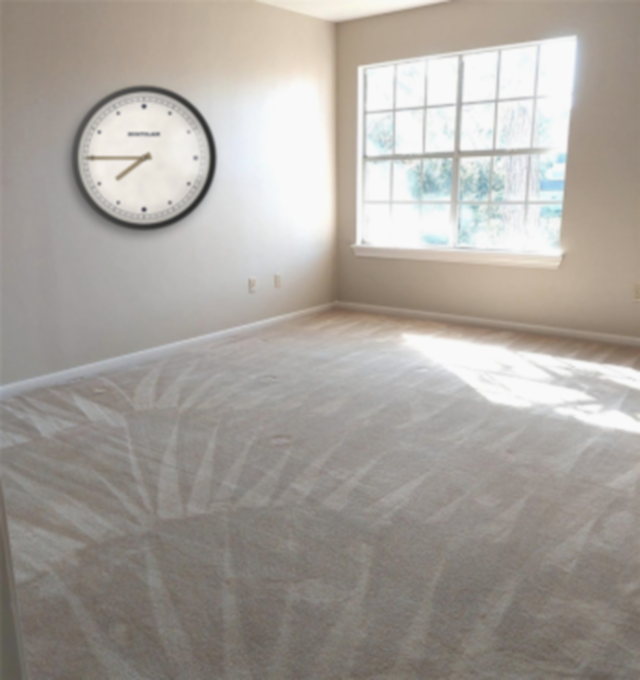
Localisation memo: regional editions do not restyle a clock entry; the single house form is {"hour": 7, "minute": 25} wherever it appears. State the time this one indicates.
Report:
{"hour": 7, "minute": 45}
